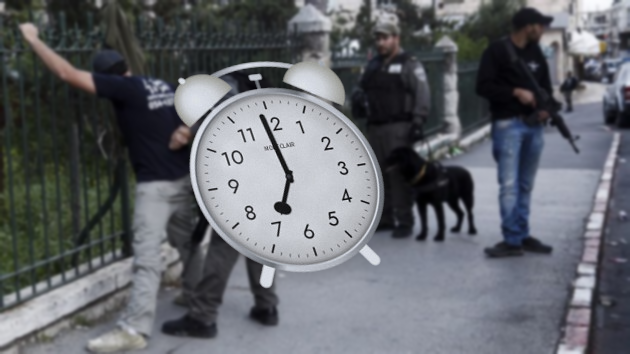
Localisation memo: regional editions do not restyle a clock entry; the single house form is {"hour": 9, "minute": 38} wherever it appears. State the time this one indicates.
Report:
{"hour": 6, "minute": 59}
